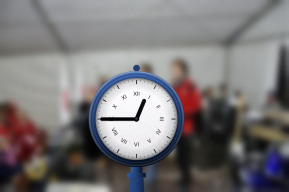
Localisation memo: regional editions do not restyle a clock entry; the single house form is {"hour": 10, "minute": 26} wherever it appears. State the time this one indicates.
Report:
{"hour": 12, "minute": 45}
